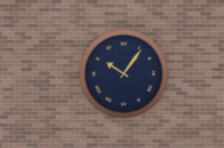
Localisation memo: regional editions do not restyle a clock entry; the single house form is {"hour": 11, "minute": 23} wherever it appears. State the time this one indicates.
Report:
{"hour": 10, "minute": 6}
